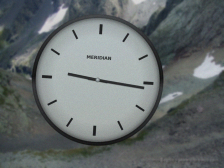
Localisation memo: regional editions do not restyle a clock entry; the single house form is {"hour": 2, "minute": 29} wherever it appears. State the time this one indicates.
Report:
{"hour": 9, "minute": 16}
